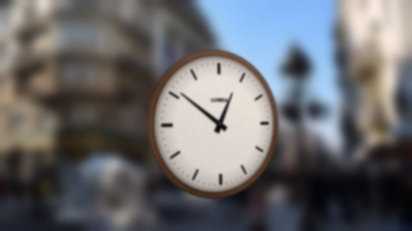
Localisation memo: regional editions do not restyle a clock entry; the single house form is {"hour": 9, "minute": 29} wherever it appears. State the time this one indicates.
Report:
{"hour": 12, "minute": 51}
